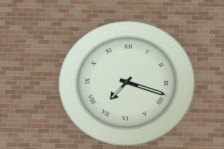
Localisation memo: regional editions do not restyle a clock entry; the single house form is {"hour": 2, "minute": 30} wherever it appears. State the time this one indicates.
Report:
{"hour": 7, "minute": 18}
